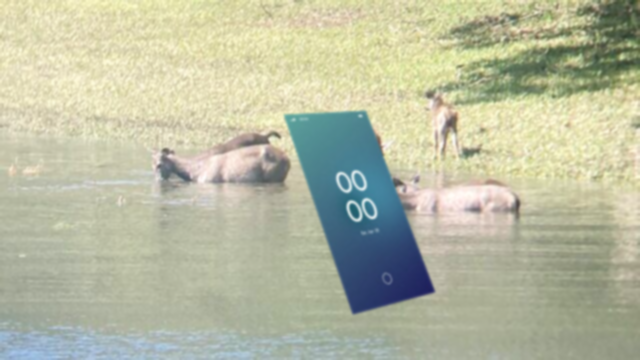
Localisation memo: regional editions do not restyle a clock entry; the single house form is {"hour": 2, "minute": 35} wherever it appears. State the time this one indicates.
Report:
{"hour": 0, "minute": 0}
